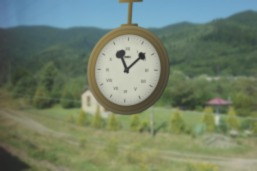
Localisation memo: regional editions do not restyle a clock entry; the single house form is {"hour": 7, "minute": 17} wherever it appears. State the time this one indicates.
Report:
{"hour": 11, "minute": 8}
